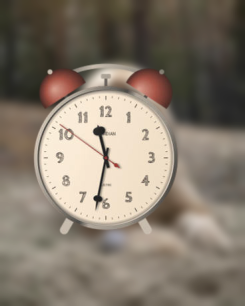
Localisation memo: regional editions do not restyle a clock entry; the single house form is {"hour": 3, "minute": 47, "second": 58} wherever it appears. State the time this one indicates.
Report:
{"hour": 11, "minute": 31, "second": 51}
